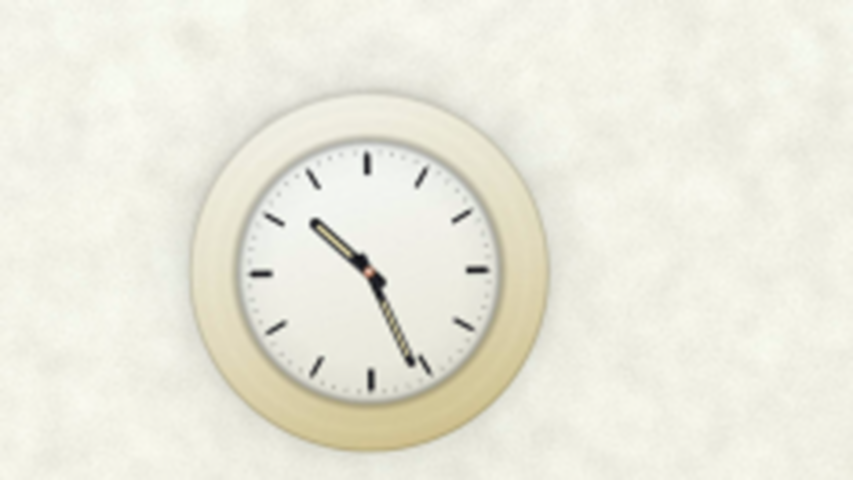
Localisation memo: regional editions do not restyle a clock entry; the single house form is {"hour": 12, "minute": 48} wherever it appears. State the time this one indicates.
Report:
{"hour": 10, "minute": 26}
